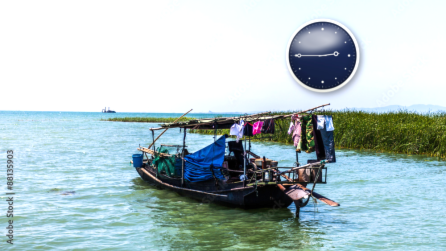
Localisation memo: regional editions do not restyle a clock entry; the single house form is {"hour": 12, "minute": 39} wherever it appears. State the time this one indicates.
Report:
{"hour": 2, "minute": 45}
